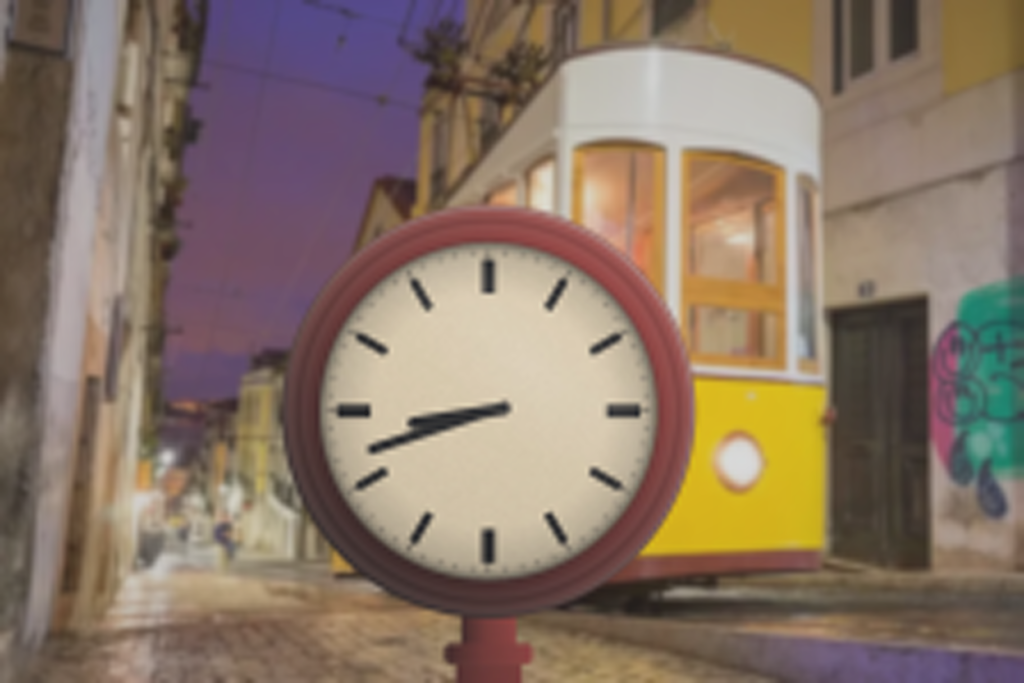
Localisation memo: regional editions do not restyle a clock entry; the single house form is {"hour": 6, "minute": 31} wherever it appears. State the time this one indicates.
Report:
{"hour": 8, "minute": 42}
